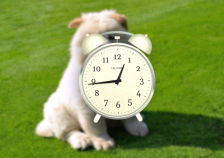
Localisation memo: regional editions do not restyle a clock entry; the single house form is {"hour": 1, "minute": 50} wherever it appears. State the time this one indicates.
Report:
{"hour": 12, "minute": 44}
